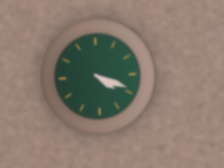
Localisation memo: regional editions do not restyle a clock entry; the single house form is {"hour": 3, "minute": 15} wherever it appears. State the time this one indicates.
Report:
{"hour": 4, "minute": 19}
